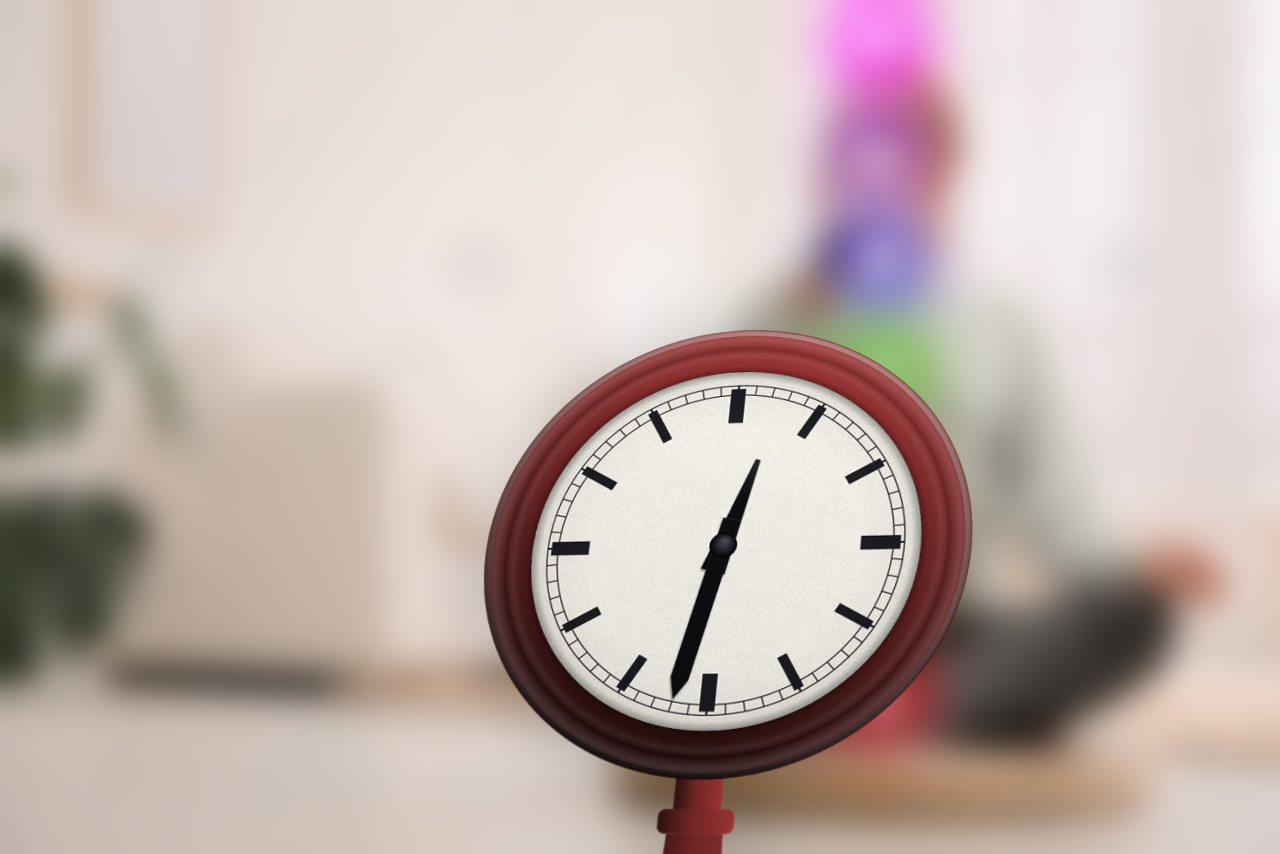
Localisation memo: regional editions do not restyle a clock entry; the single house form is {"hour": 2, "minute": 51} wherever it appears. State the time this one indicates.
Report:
{"hour": 12, "minute": 32}
